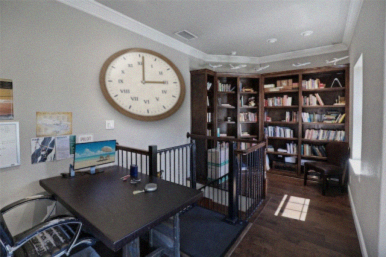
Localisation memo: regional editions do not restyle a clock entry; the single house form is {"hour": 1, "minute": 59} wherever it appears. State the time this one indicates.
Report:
{"hour": 3, "minute": 1}
